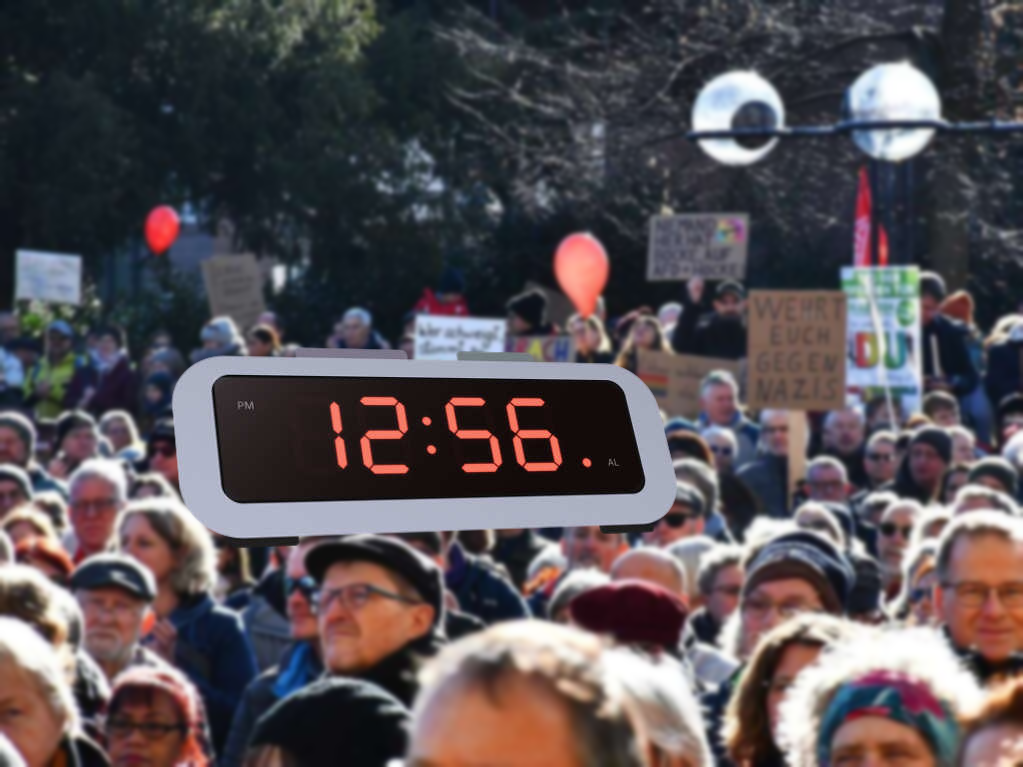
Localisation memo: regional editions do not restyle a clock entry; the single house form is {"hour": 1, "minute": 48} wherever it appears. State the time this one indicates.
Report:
{"hour": 12, "minute": 56}
